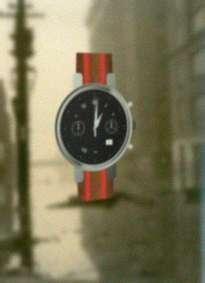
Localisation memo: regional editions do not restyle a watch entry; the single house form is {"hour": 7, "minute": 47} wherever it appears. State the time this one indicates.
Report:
{"hour": 1, "minute": 1}
